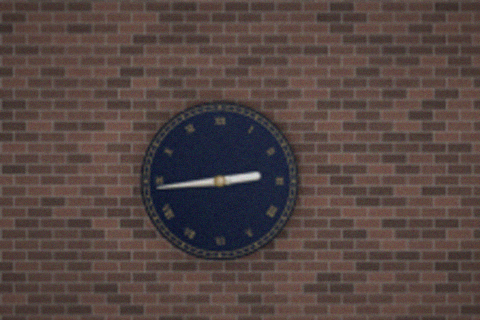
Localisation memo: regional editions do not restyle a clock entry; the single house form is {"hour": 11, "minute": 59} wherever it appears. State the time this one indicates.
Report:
{"hour": 2, "minute": 44}
